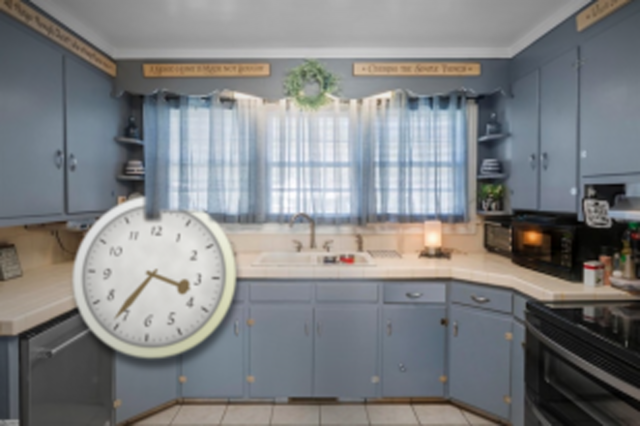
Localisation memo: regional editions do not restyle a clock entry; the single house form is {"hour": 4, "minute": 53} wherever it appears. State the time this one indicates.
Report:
{"hour": 3, "minute": 36}
